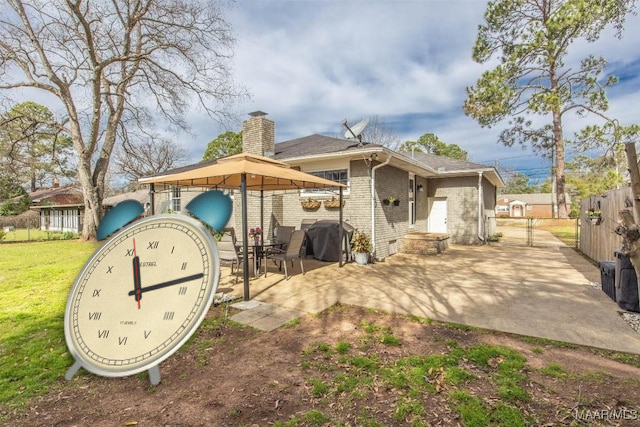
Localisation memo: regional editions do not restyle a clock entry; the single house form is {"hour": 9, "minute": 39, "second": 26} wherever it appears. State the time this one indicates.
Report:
{"hour": 11, "minute": 12, "second": 56}
